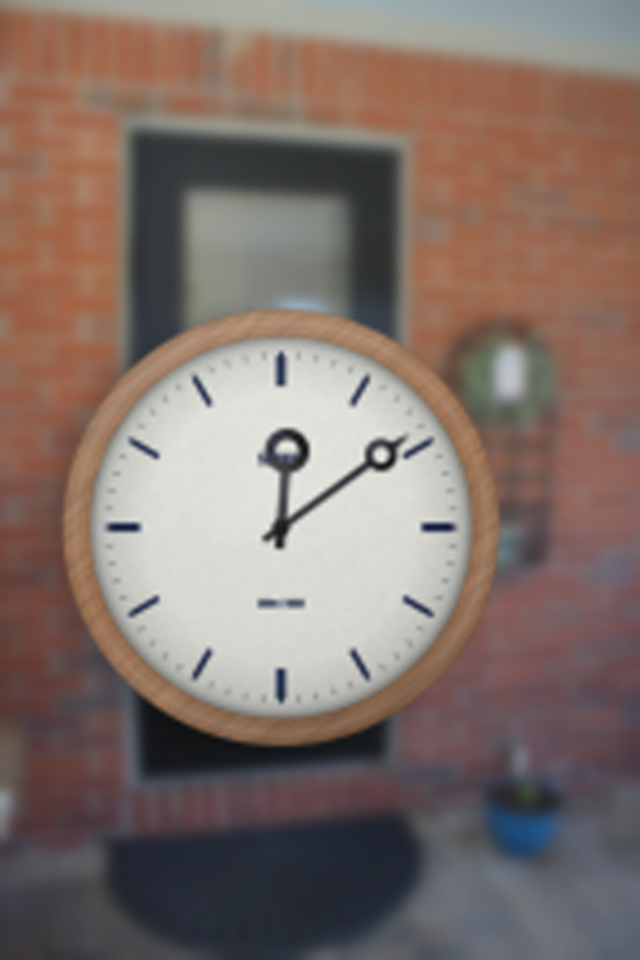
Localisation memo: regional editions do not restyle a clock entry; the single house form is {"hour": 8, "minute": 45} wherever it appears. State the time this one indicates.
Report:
{"hour": 12, "minute": 9}
